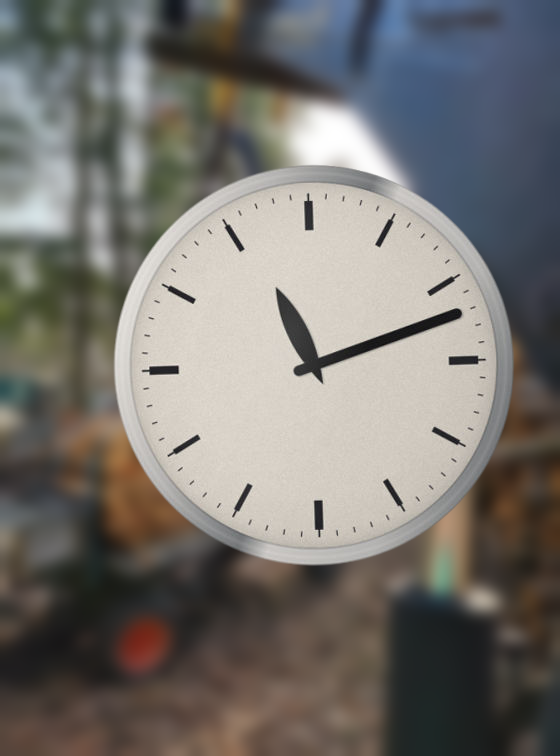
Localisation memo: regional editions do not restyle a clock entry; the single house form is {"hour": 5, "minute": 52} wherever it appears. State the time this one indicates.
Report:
{"hour": 11, "minute": 12}
